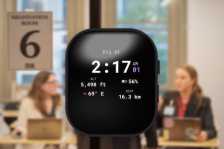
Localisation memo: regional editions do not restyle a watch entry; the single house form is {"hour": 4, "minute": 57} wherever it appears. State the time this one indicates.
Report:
{"hour": 2, "minute": 17}
